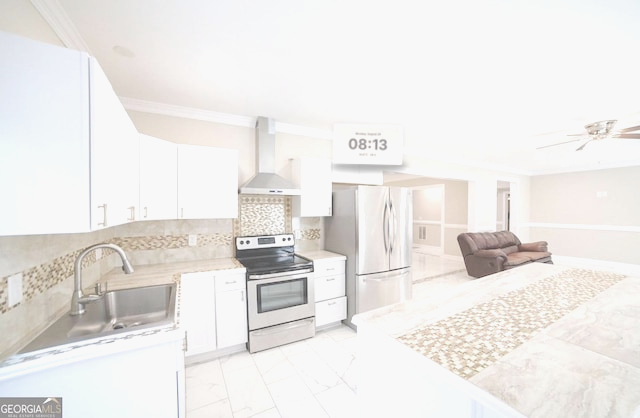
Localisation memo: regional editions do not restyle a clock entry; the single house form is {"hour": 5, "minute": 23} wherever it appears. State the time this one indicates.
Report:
{"hour": 8, "minute": 13}
